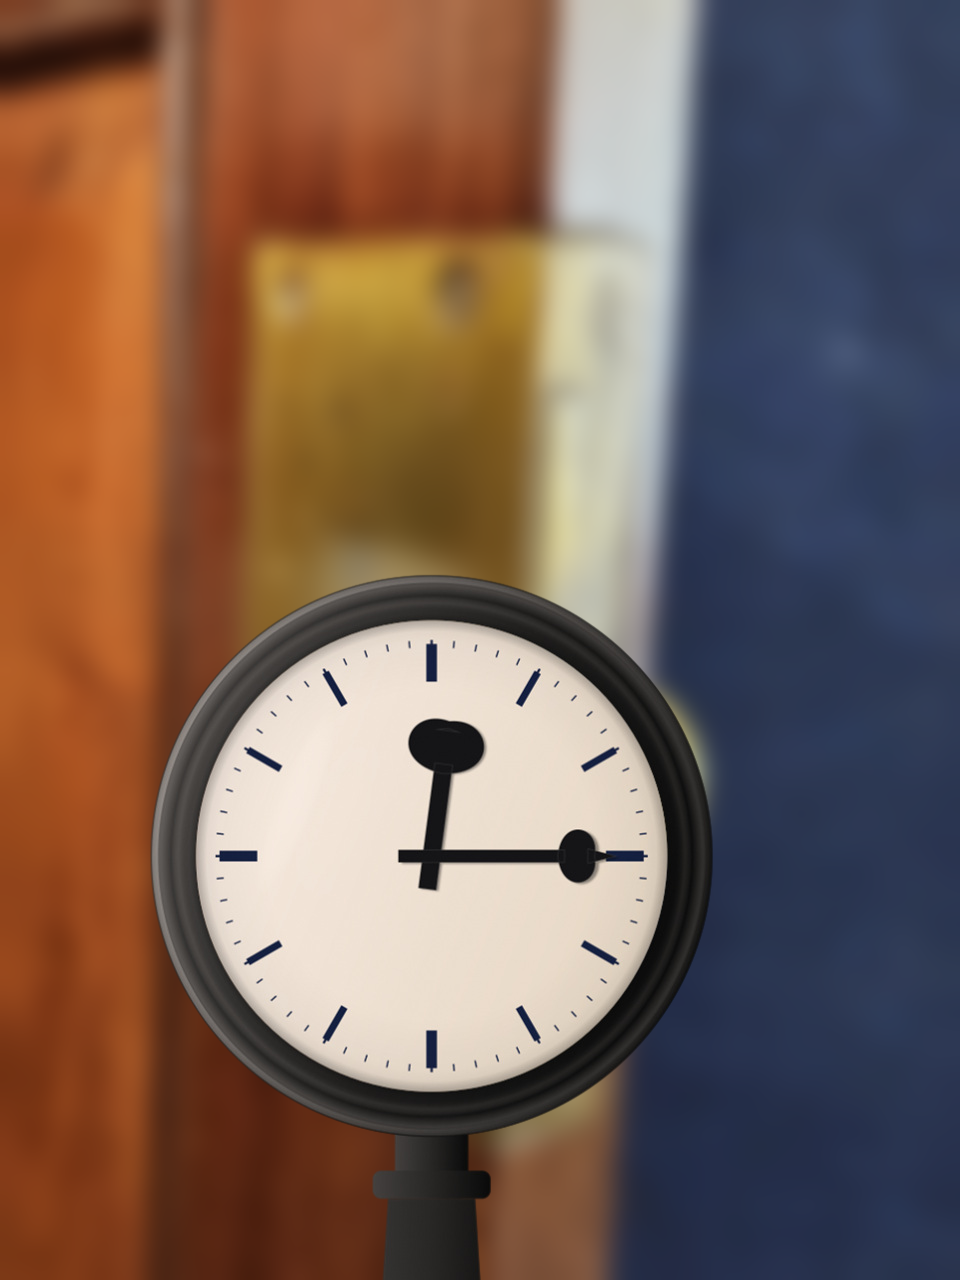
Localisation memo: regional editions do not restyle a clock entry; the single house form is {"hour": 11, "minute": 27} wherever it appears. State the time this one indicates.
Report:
{"hour": 12, "minute": 15}
